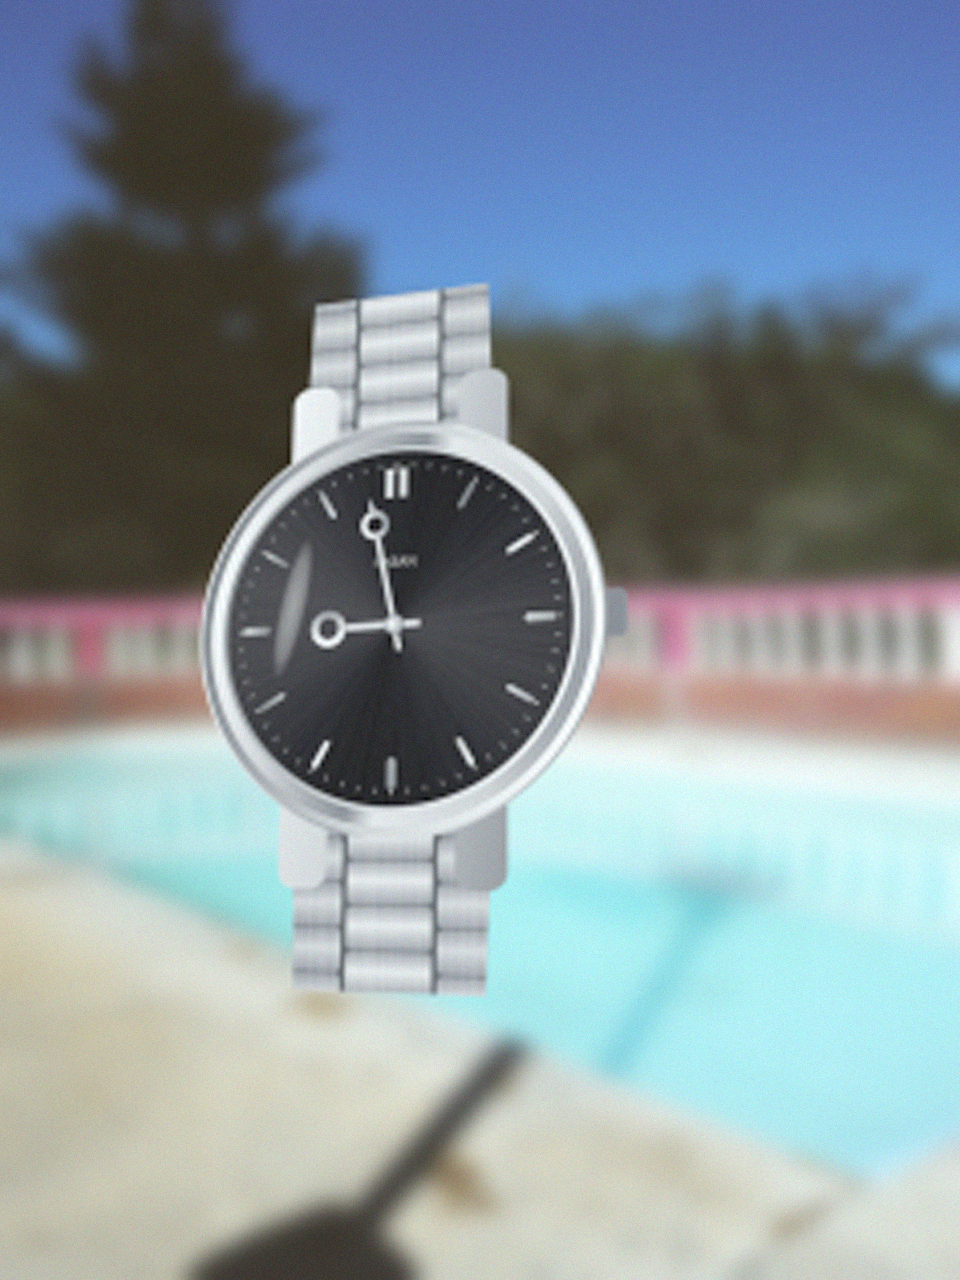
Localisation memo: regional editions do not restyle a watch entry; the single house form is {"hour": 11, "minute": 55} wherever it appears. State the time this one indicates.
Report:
{"hour": 8, "minute": 58}
